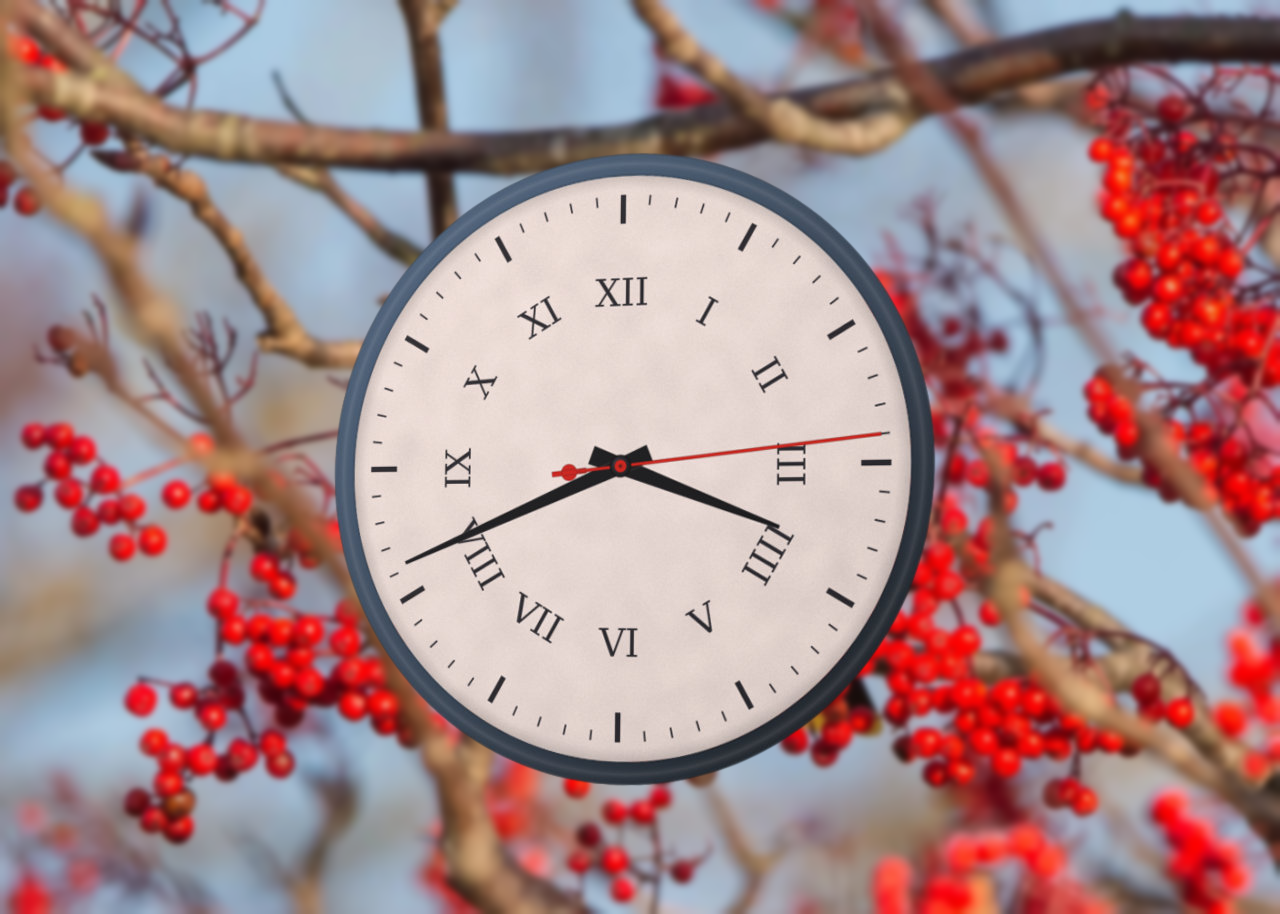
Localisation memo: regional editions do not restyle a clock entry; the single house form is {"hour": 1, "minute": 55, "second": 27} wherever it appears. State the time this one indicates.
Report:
{"hour": 3, "minute": 41, "second": 14}
